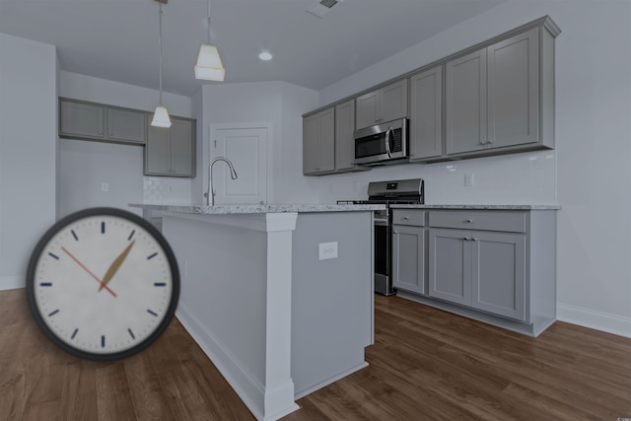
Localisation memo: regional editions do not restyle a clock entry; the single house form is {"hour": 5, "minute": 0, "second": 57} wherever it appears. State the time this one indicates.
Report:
{"hour": 1, "minute": 5, "second": 52}
